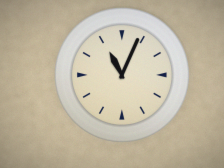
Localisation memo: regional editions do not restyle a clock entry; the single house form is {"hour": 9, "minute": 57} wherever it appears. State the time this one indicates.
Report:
{"hour": 11, "minute": 4}
